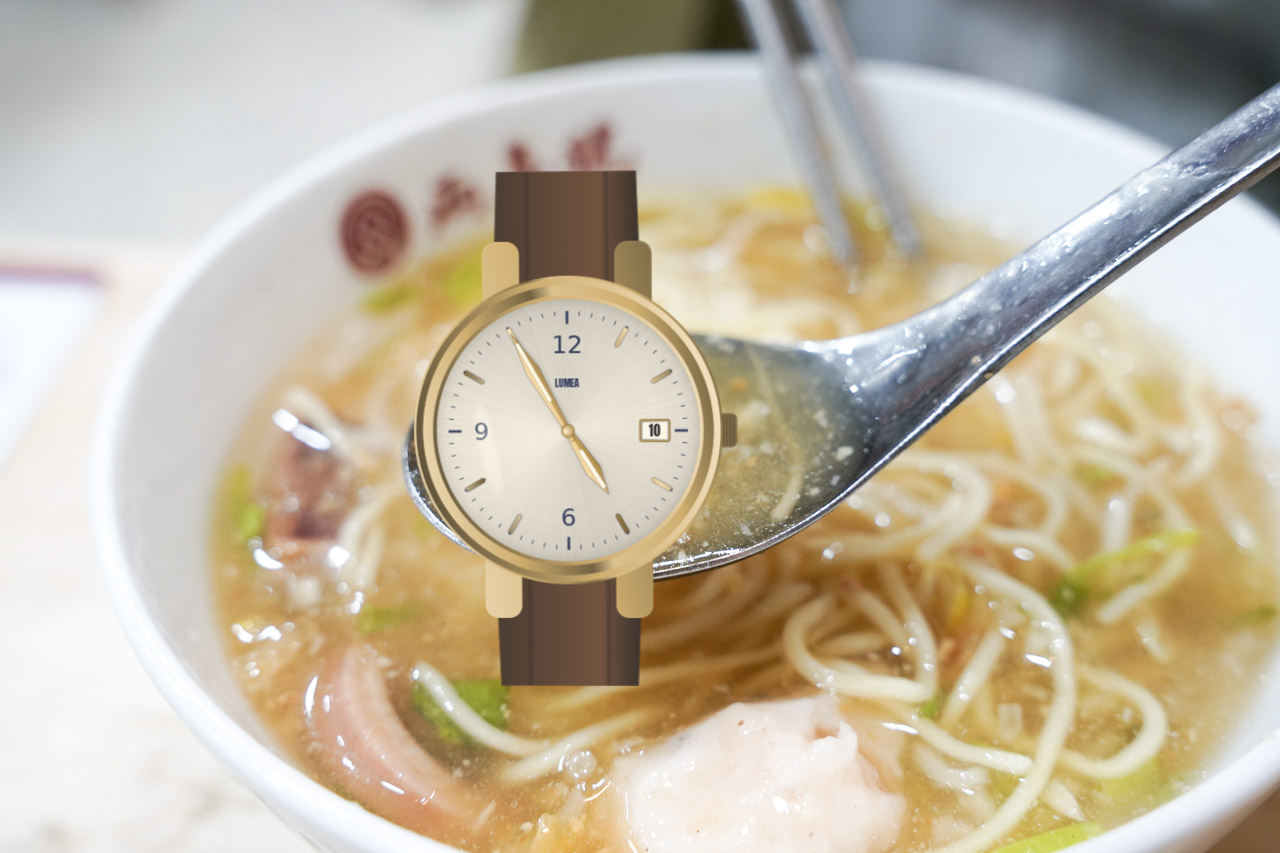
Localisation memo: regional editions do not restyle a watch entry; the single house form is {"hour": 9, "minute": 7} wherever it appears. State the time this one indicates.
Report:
{"hour": 4, "minute": 55}
